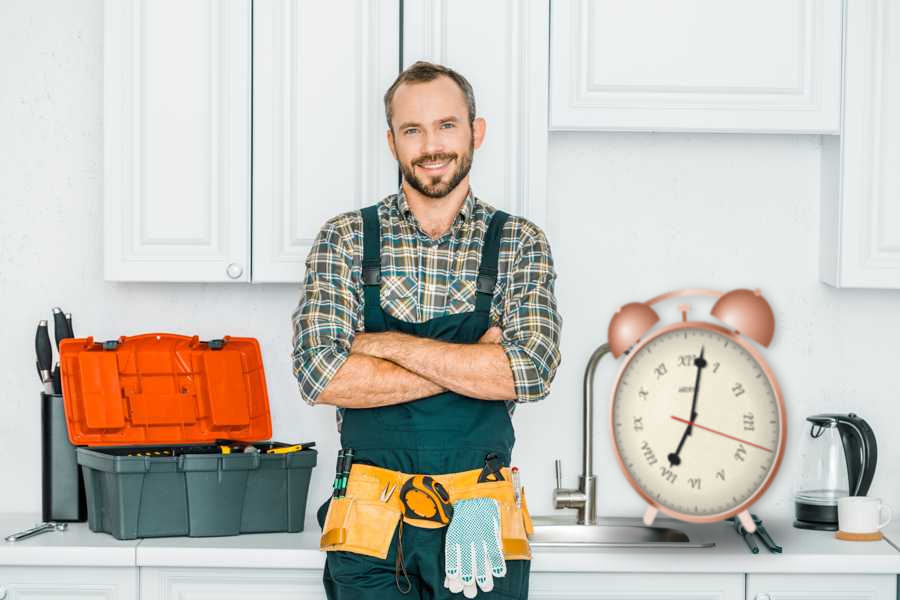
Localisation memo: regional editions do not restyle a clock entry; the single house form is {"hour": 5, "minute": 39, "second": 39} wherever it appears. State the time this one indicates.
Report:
{"hour": 7, "minute": 2, "second": 18}
